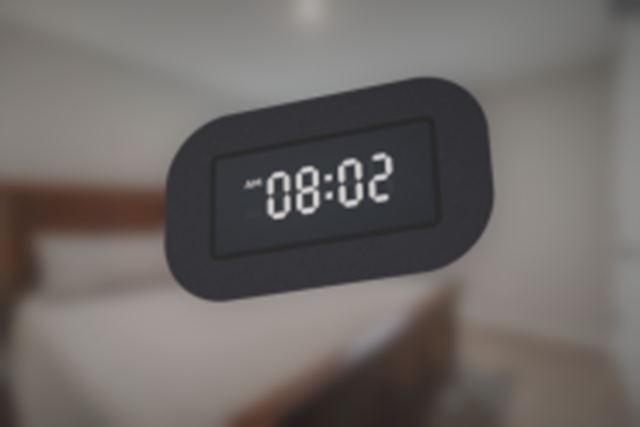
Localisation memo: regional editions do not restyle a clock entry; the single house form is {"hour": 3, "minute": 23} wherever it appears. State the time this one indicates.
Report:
{"hour": 8, "minute": 2}
